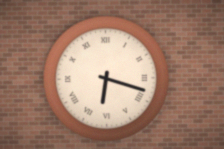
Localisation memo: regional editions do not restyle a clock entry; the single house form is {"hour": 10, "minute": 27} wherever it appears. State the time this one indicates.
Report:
{"hour": 6, "minute": 18}
